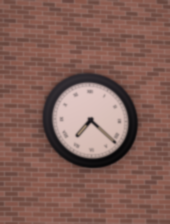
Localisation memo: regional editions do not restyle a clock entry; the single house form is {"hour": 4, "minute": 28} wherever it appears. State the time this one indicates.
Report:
{"hour": 7, "minute": 22}
